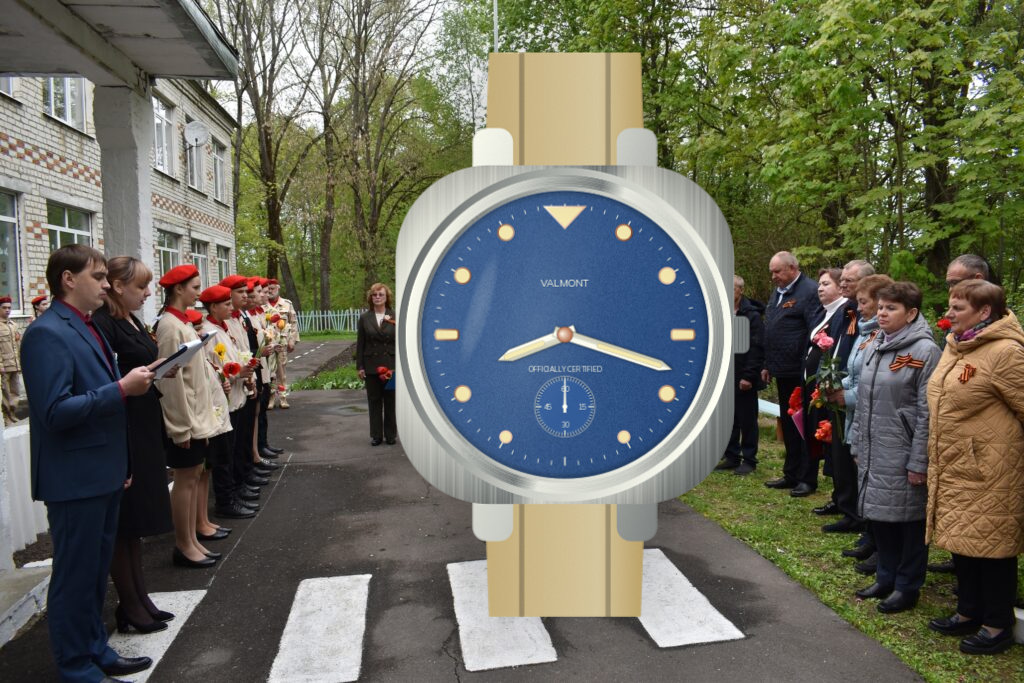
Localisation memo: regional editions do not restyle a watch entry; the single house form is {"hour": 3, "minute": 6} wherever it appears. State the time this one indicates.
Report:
{"hour": 8, "minute": 18}
